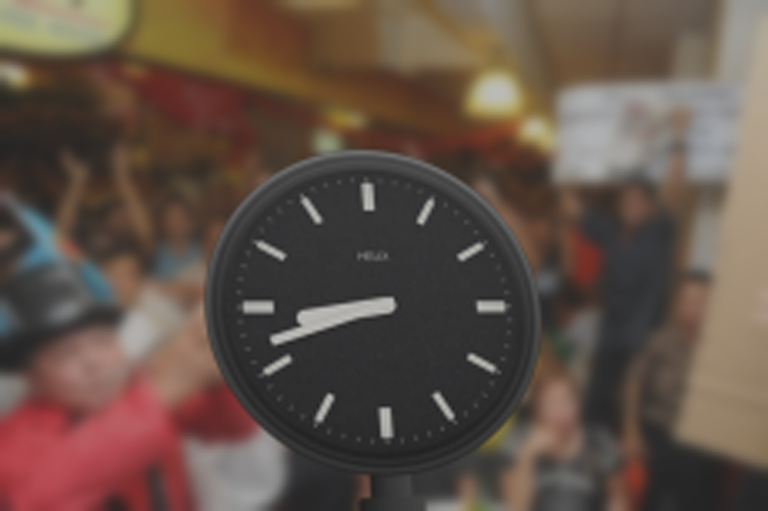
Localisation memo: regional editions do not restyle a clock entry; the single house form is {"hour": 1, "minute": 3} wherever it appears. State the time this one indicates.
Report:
{"hour": 8, "minute": 42}
